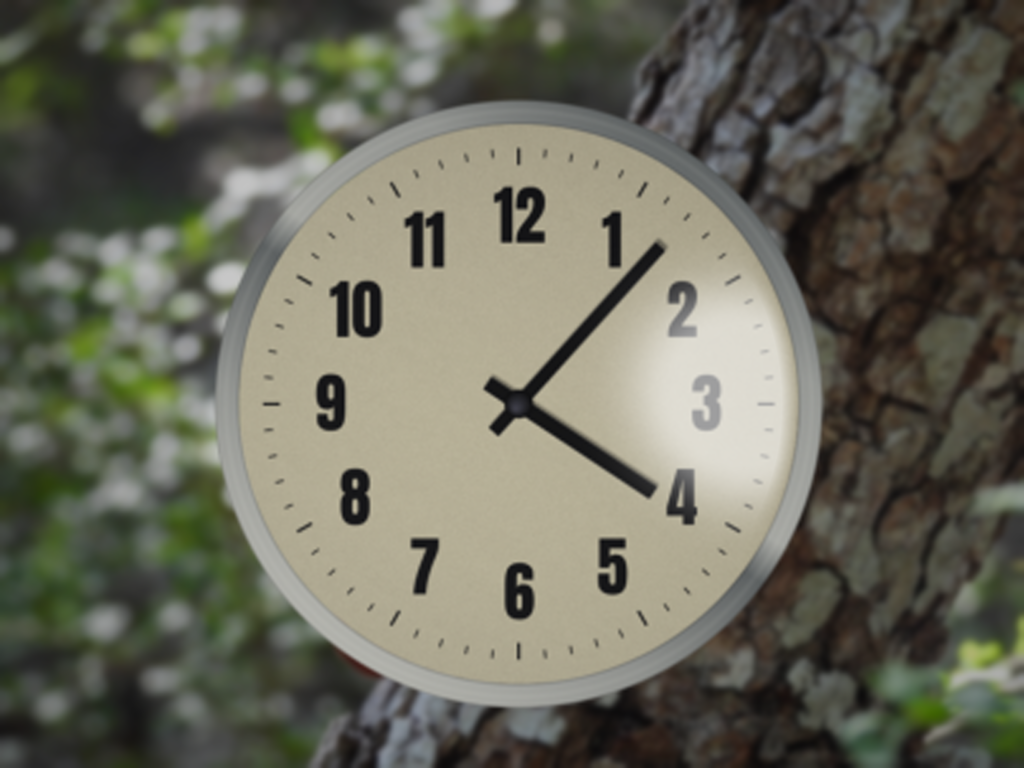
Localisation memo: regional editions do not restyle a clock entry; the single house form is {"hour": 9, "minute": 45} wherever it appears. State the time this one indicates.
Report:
{"hour": 4, "minute": 7}
